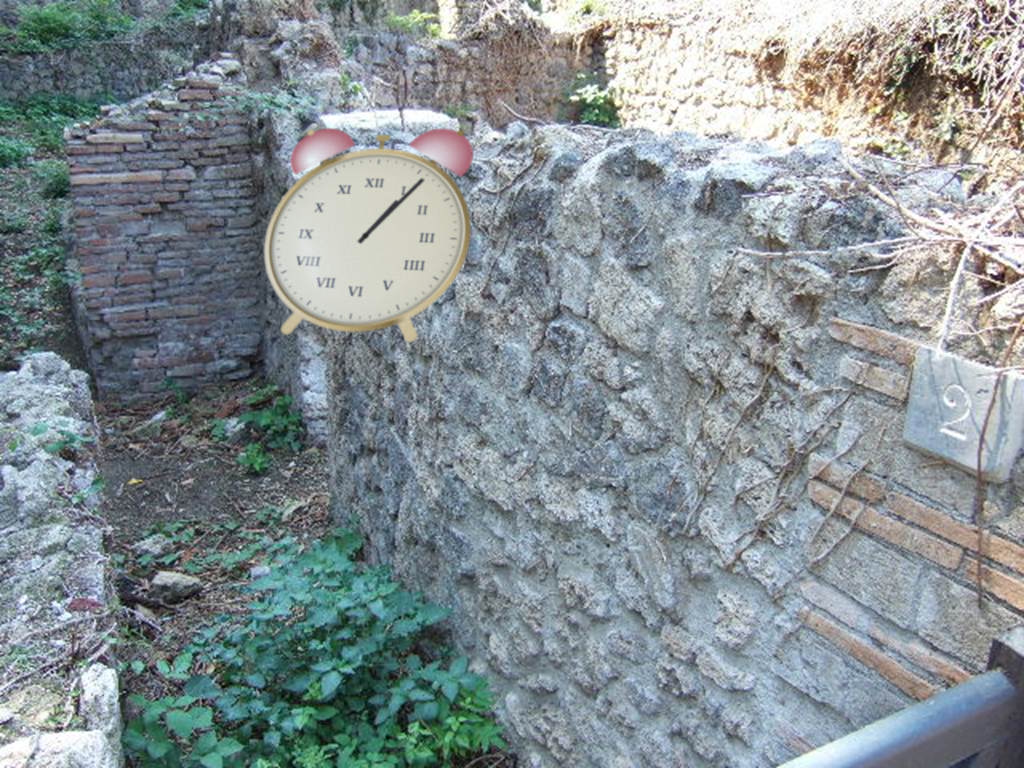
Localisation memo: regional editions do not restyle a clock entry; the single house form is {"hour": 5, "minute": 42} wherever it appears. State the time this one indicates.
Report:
{"hour": 1, "minute": 6}
